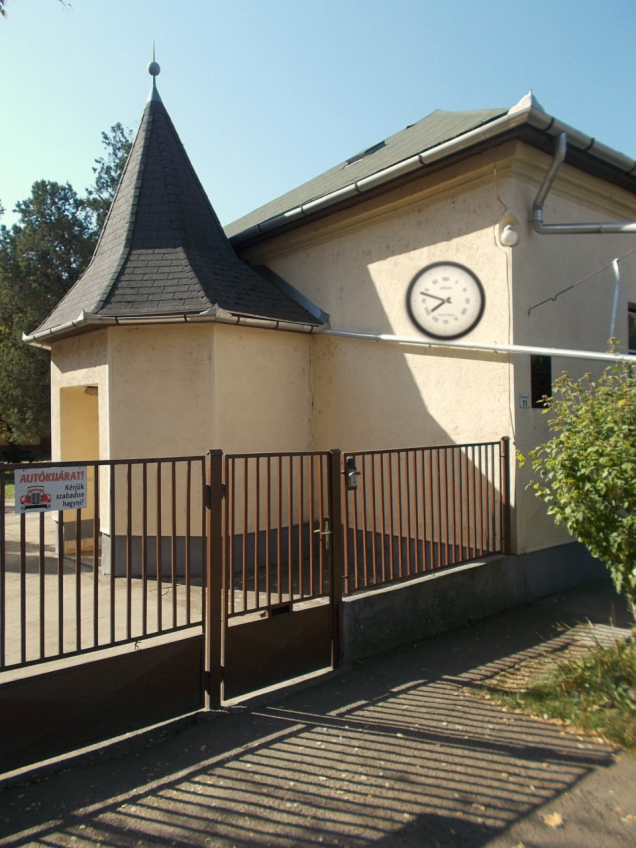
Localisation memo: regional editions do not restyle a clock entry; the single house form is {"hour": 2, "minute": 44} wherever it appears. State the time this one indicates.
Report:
{"hour": 7, "minute": 48}
